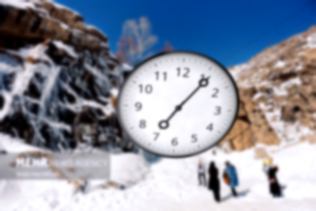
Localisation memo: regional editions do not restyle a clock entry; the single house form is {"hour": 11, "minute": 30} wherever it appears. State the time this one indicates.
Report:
{"hour": 7, "minute": 6}
